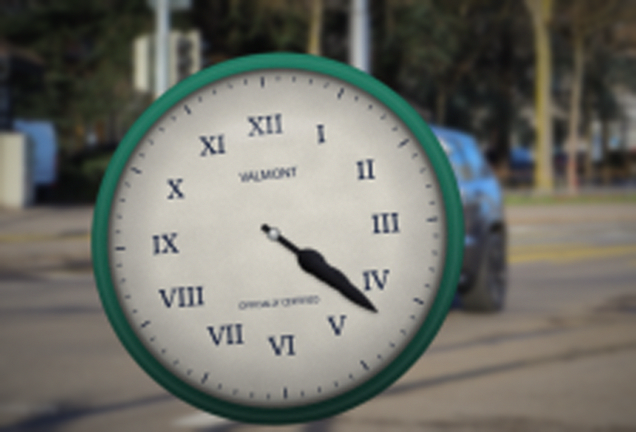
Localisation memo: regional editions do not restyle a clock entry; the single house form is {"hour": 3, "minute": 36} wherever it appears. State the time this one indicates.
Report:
{"hour": 4, "minute": 22}
